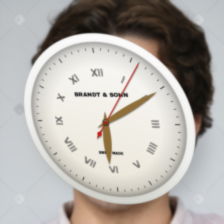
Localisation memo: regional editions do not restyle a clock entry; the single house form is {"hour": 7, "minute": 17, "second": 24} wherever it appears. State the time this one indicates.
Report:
{"hour": 6, "minute": 10, "second": 6}
